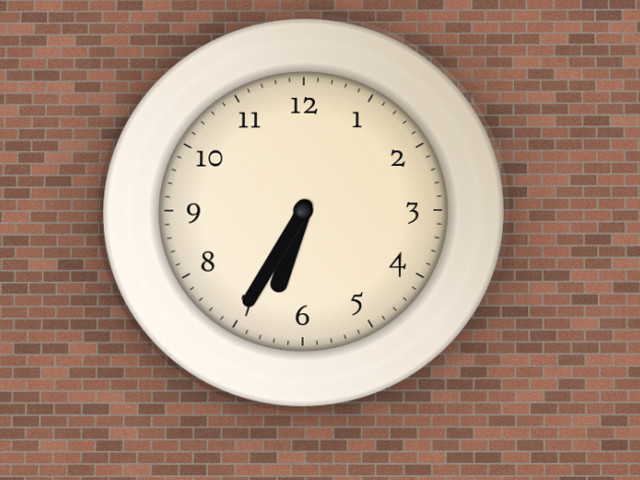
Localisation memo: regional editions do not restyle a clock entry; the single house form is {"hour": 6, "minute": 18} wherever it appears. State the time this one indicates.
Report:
{"hour": 6, "minute": 35}
